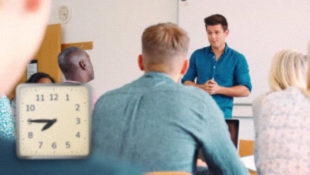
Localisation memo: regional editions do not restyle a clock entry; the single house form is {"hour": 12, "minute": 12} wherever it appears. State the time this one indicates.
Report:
{"hour": 7, "minute": 45}
